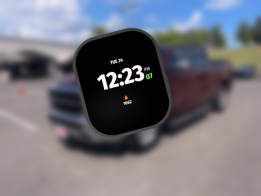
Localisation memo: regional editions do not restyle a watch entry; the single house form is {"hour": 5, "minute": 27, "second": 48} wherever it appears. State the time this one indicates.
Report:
{"hour": 12, "minute": 23, "second": 7}
